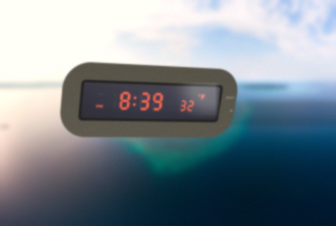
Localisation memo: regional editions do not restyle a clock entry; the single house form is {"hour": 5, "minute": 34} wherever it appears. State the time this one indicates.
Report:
{"hour": 8, "minute": 39}
